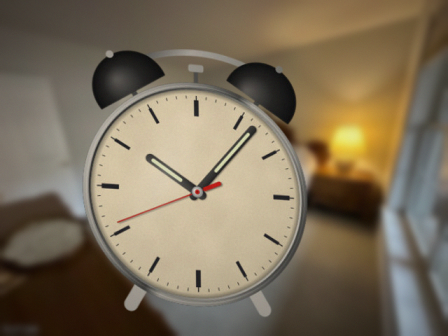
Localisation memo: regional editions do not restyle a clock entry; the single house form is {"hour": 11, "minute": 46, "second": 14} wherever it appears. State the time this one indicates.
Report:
{"hour": 10, "minute": 6, "second": 41}
